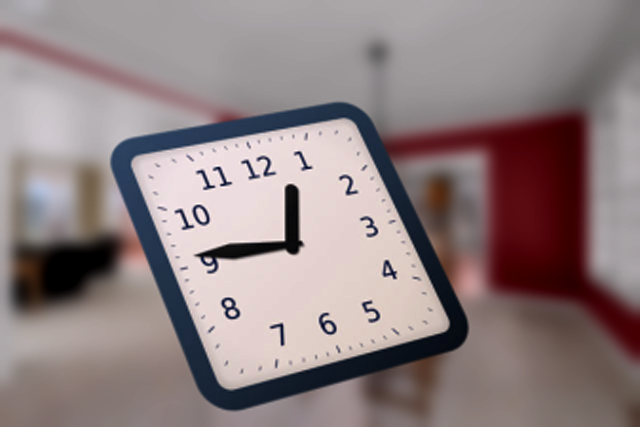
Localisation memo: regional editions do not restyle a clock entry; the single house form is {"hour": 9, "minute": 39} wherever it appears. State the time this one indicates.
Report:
{"hour": 12, "minute": 46}
